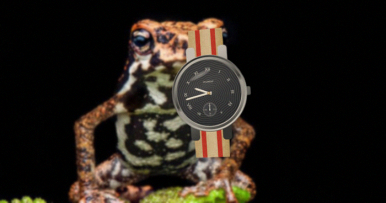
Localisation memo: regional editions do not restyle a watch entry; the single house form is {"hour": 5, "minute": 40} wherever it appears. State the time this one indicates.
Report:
{"hour": 9, "minute": 43}
